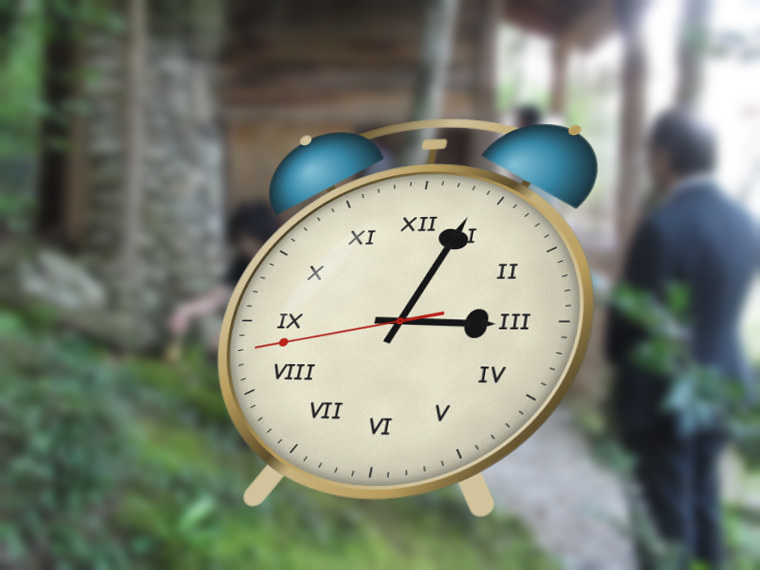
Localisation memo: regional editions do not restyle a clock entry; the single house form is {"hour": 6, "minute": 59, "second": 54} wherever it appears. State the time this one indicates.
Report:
{"hour": 3, "minute": 3, "second": 43}
